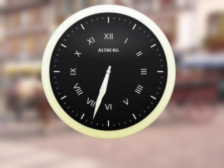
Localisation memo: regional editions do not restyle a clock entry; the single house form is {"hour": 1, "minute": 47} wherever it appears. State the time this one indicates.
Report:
{"hour": 6, "minute": 33}
